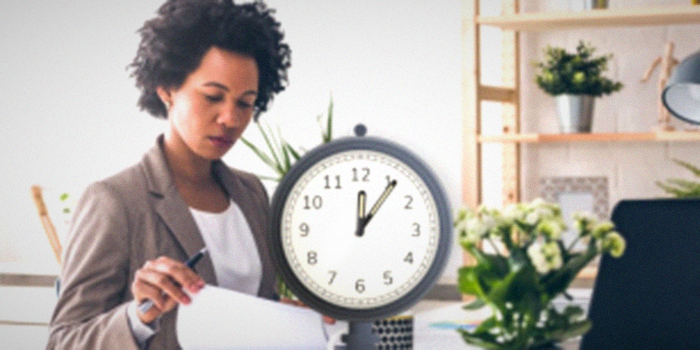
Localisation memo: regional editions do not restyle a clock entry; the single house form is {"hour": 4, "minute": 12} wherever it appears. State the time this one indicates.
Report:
{"hour": 12, "minute": 6}
